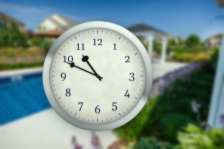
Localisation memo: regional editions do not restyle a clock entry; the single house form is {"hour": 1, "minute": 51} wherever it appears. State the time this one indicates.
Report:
{"hour": 10, "minute": 49}
